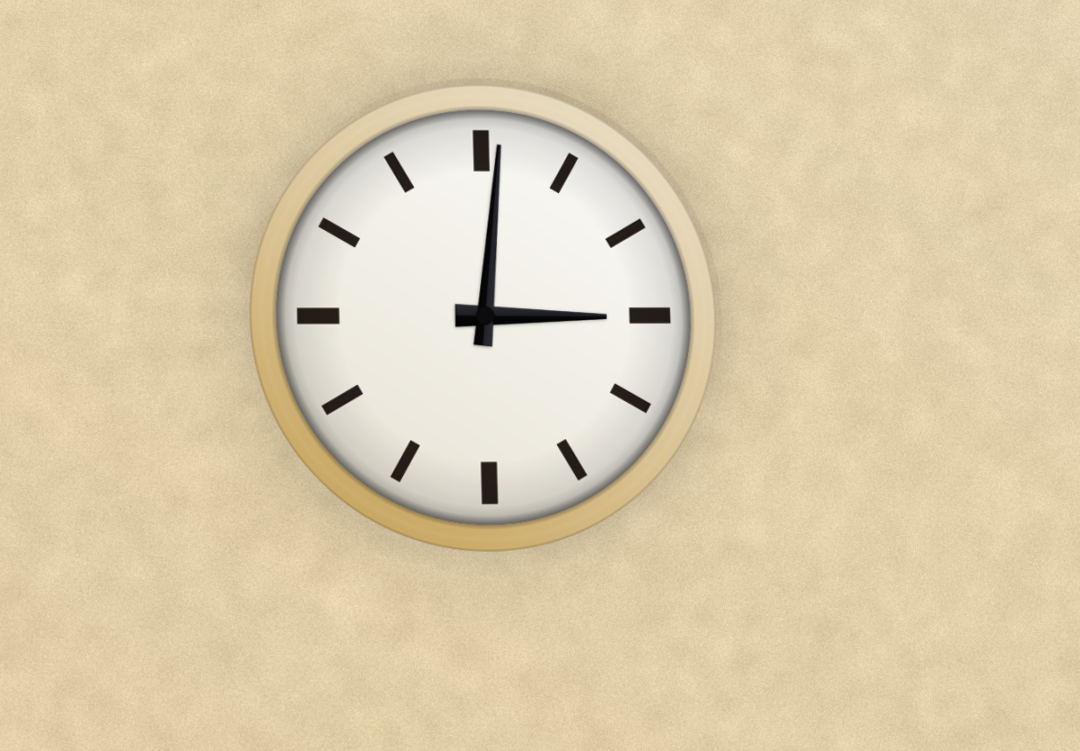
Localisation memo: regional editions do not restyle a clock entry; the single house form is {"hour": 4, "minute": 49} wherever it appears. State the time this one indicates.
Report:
{"hour": 3, "minute": 1}
